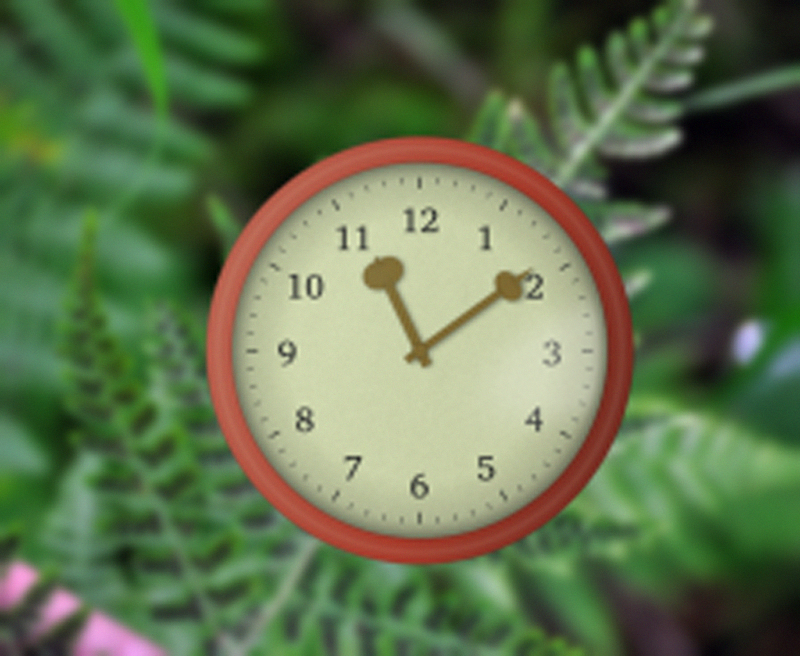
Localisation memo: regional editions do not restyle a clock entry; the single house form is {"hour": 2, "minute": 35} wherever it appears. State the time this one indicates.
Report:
{"hour": 11, "minute": 9}
